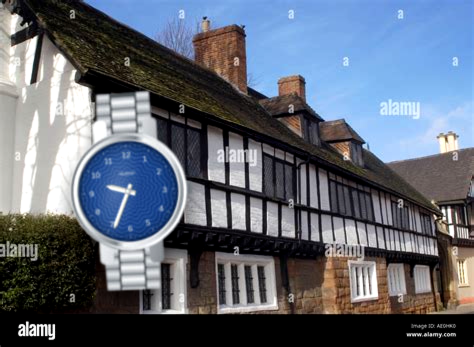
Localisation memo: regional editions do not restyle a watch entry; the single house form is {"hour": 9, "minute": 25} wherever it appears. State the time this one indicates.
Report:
{"hour": 9, "minute": 34}
